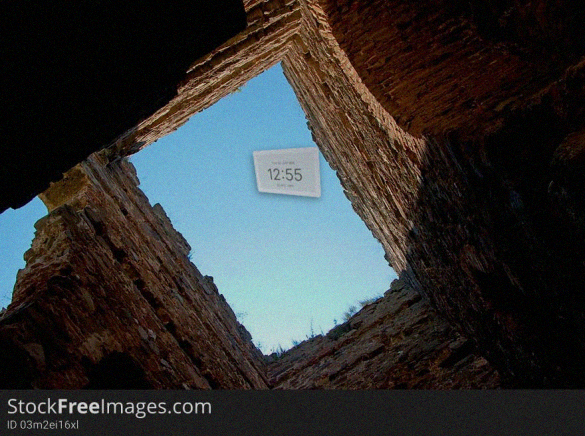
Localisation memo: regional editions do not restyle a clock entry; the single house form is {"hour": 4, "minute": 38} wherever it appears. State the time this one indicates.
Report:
{"hour": 12, "minute": 55}
